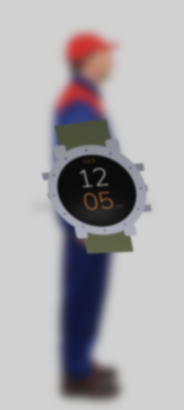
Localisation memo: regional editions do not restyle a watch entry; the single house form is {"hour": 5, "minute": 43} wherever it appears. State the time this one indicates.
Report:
{"hour": 12, "minute": 5}
